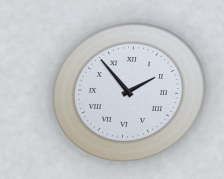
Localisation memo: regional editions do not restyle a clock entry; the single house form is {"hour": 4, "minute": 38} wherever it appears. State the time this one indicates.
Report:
{"hour": 1, "minute": 53}
